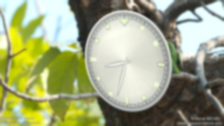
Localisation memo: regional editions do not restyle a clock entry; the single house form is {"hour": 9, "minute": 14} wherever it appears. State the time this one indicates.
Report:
{"hour": 8, "minute": 33}
